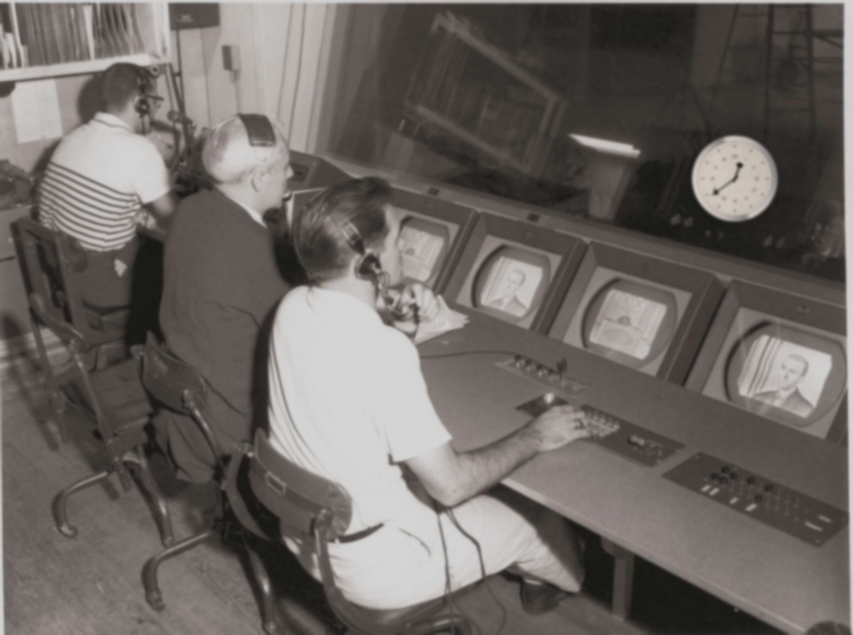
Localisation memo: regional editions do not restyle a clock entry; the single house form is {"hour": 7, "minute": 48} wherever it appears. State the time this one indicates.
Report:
{"hour": 12, "minute": 39}
